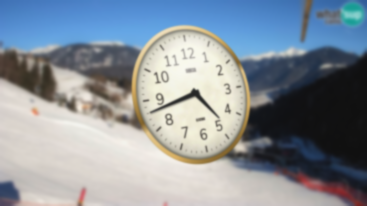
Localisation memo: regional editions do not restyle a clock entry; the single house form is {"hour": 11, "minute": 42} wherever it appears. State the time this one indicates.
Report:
{"hour": 4, "minute": 43}
